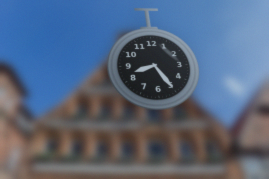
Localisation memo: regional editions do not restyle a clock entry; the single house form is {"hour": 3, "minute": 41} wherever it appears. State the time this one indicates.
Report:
{"hour": 8, "minute": 25}
